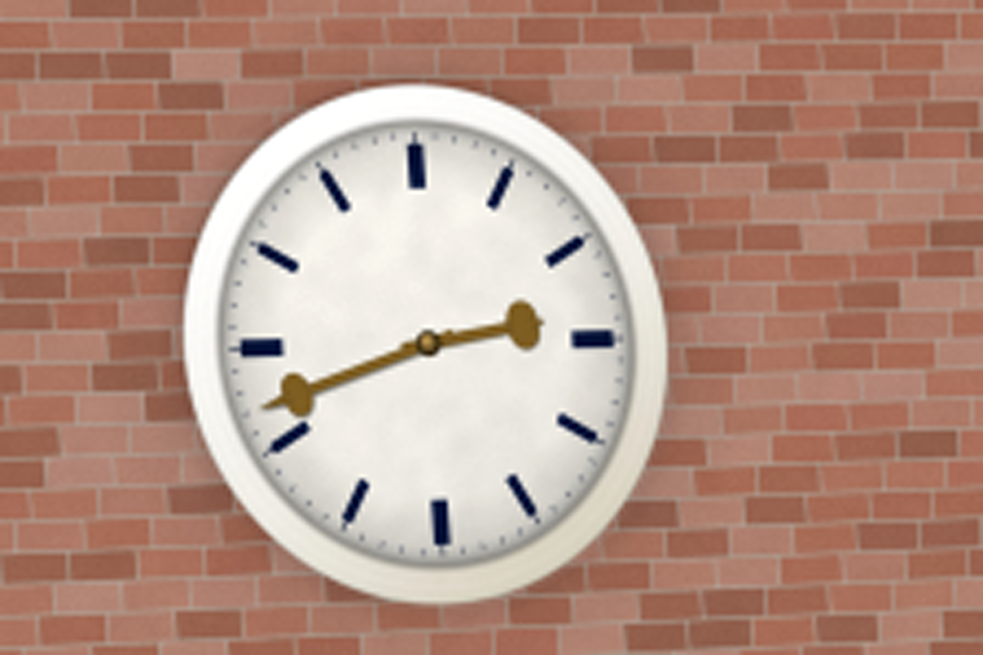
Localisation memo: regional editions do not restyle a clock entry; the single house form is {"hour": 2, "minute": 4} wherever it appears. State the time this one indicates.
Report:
{"hour": 2, "minute": 42}
